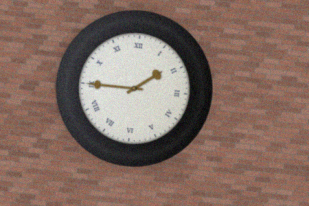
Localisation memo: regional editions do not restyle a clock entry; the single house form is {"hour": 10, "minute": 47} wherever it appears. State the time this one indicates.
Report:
{"hour": 1, "minute": 45}
